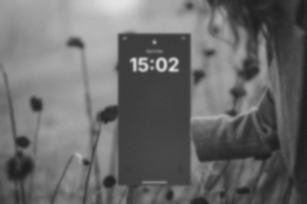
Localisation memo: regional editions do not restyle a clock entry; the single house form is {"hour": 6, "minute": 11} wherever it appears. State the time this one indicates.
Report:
{"hour": 15, "minute": 2}
